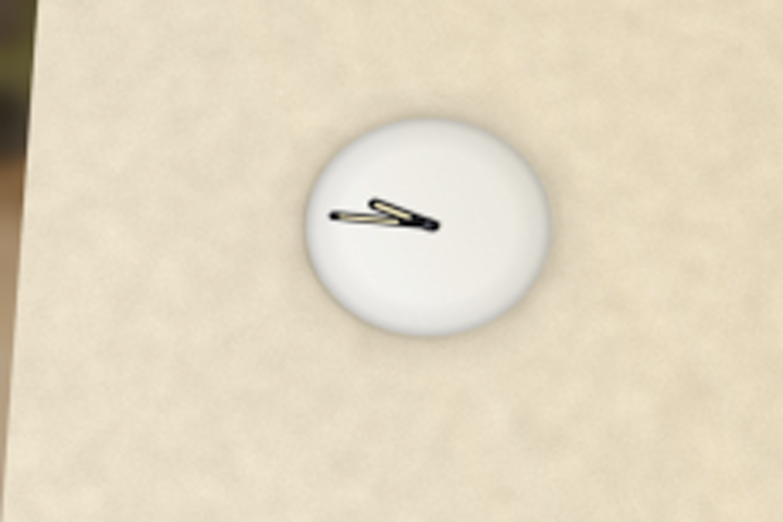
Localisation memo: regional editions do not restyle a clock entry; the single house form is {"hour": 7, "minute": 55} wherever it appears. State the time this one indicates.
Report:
{"hour": 9, "minute": 46}
